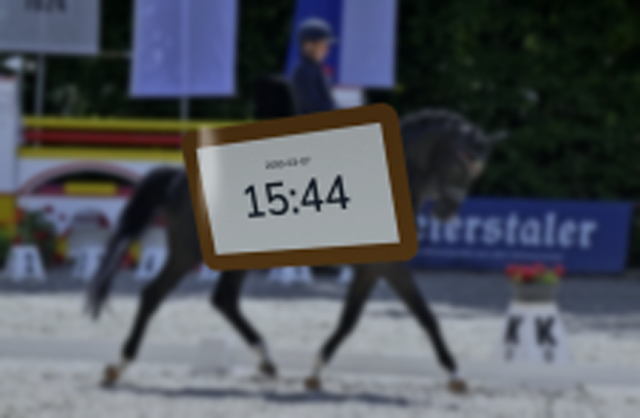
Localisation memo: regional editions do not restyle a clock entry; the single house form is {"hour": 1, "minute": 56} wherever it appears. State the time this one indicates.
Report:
{"hour": 15, "minute": 44}
